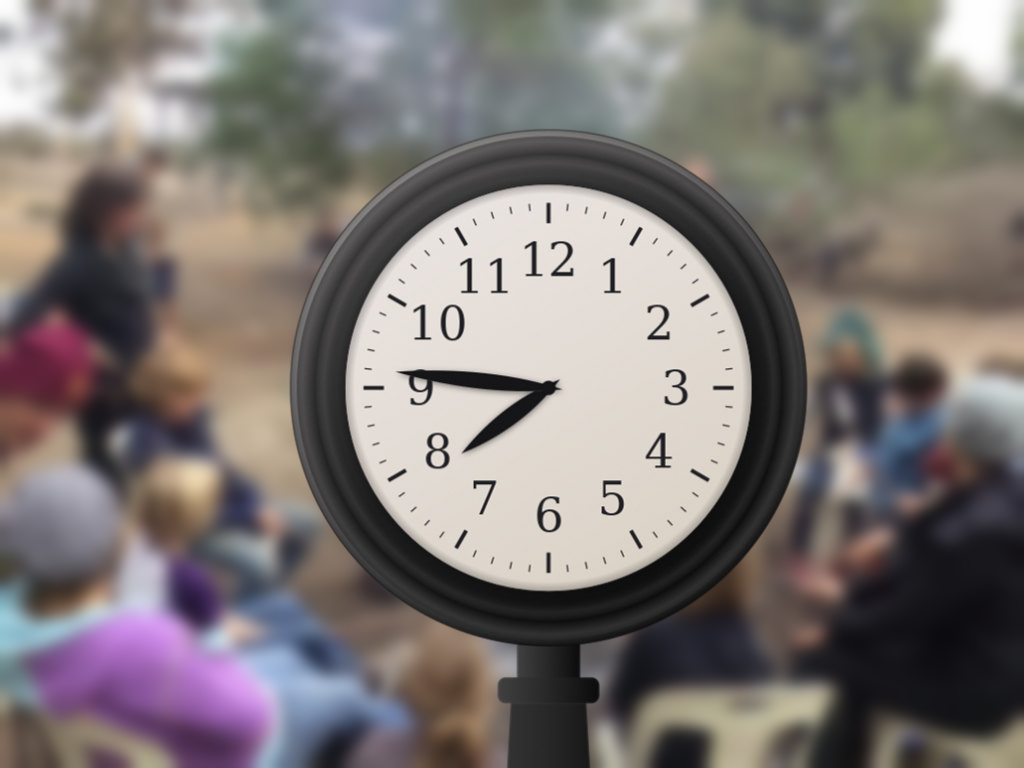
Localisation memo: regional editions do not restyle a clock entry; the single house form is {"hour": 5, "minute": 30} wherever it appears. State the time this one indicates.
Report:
{"hour": 7, "minute": 46}
